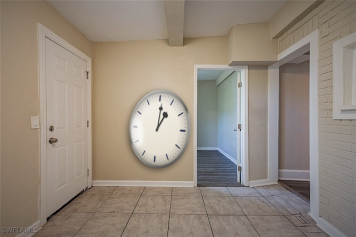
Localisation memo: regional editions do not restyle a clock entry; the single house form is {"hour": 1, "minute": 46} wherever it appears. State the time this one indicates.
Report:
{"hour": 1, "minute": 1}
